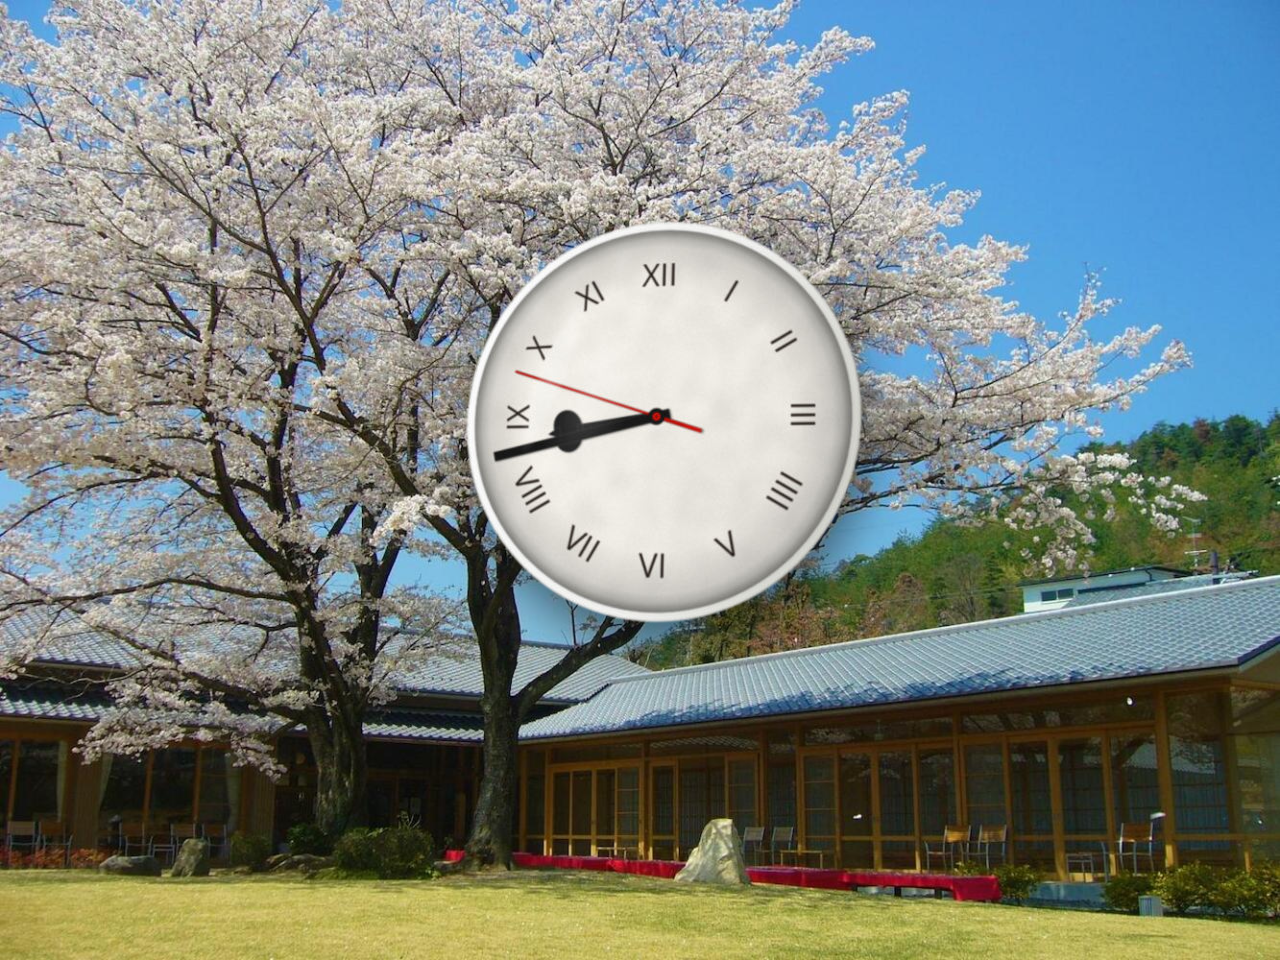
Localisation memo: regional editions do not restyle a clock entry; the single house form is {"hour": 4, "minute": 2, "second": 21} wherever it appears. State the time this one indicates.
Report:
{"hour": 8, "minute": 42, "second": 48}
